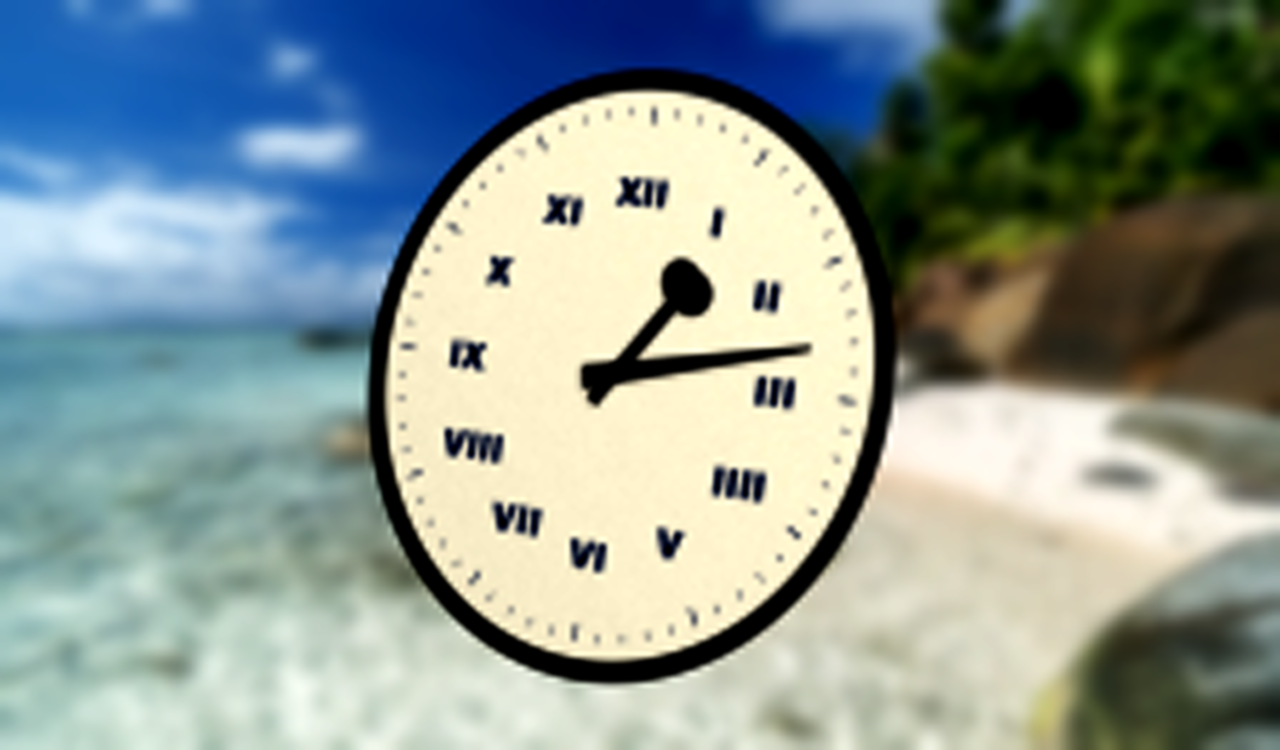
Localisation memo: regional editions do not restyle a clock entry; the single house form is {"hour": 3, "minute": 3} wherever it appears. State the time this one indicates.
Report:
{"hour": 1, "minute": 13}
